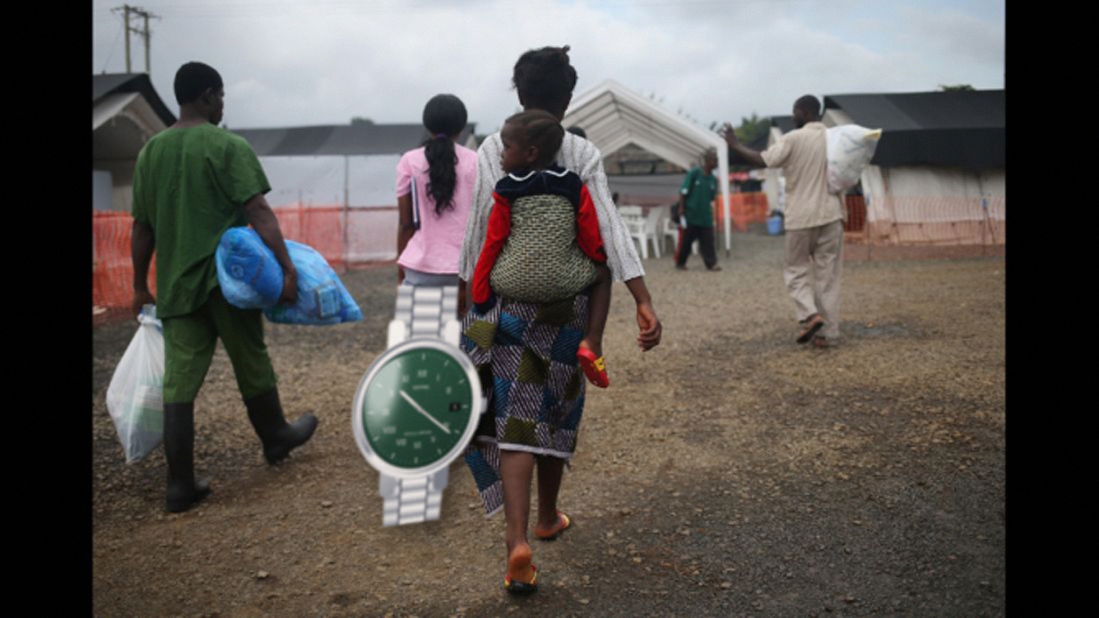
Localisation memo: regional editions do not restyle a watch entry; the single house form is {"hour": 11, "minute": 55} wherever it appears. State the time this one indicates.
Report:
{"hour": 10, "minute": 21}
